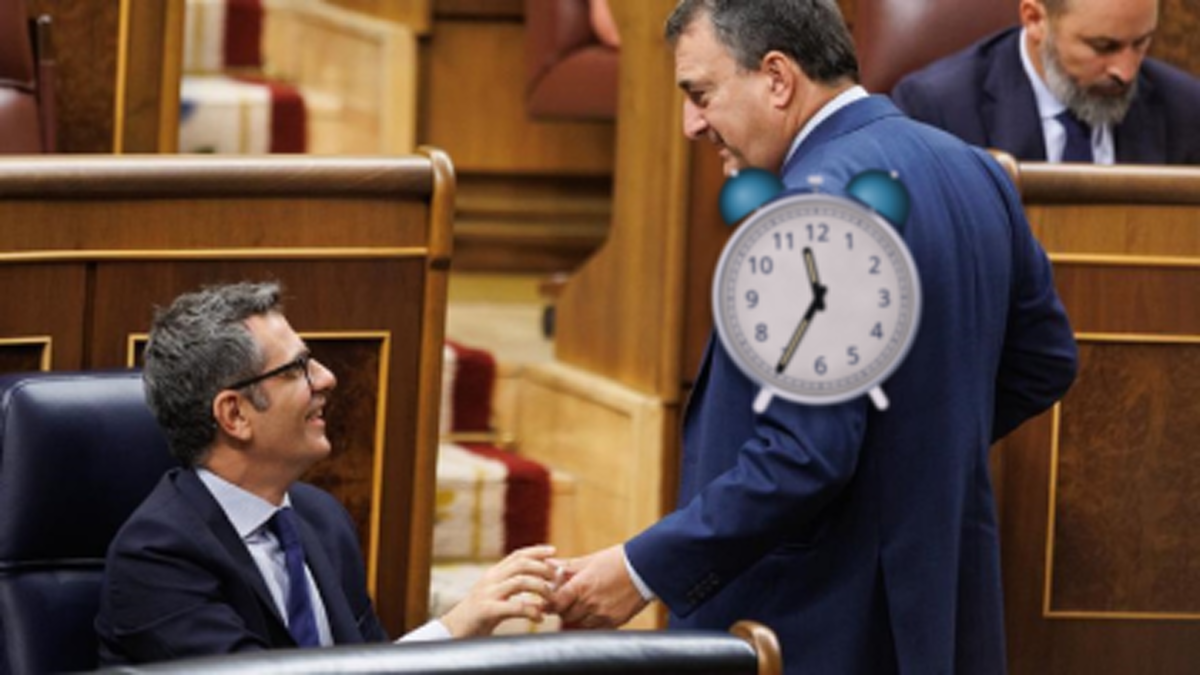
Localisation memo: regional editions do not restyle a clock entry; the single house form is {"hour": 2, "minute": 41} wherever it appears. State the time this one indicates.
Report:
{"hour": 11, "minute": 35}
